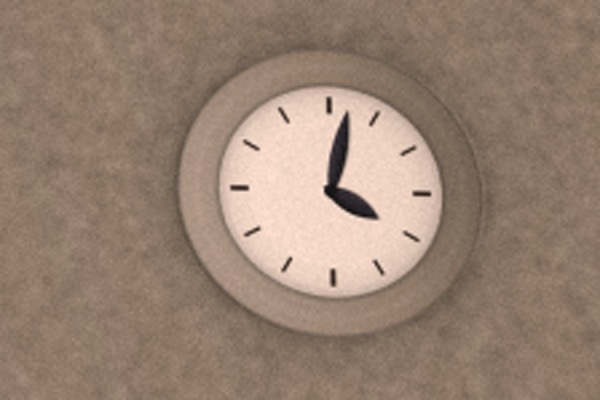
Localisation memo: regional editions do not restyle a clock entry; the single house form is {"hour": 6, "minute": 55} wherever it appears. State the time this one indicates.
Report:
{"hour": 4, "minute": 2}
